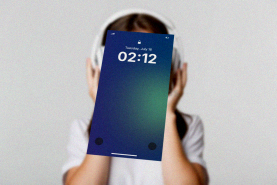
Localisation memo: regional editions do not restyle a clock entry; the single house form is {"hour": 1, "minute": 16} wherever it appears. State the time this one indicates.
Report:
{"hour": 2, "minute": 12}
